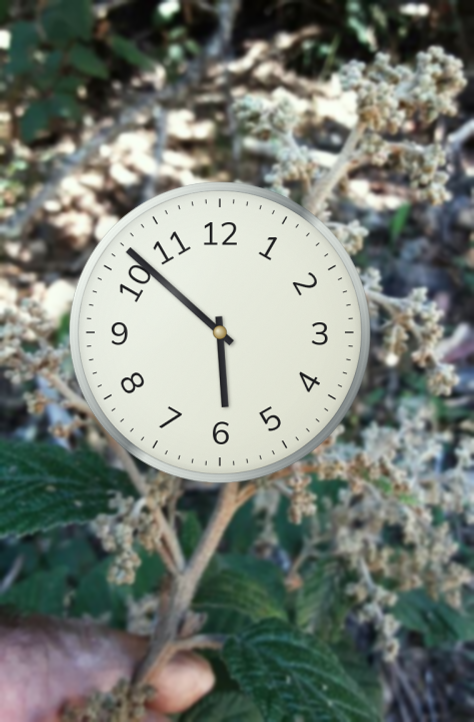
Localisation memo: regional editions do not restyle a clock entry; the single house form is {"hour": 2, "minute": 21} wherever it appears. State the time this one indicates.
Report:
{"hour": 5, "minute": 52}
